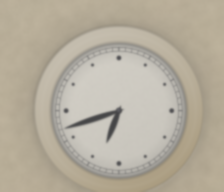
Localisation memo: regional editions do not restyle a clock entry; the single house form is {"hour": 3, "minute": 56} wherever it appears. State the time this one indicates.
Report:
{"hour": 6, "minute": 42}
